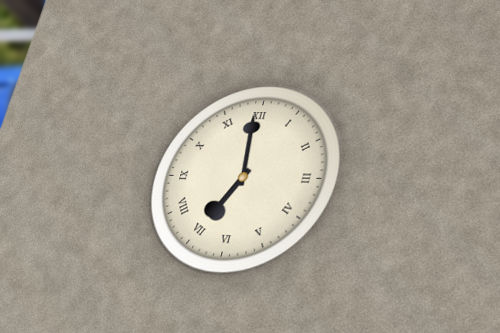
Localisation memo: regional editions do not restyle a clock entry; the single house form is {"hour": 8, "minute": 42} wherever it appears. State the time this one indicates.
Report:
{"hour": 6, "minute": 59}
